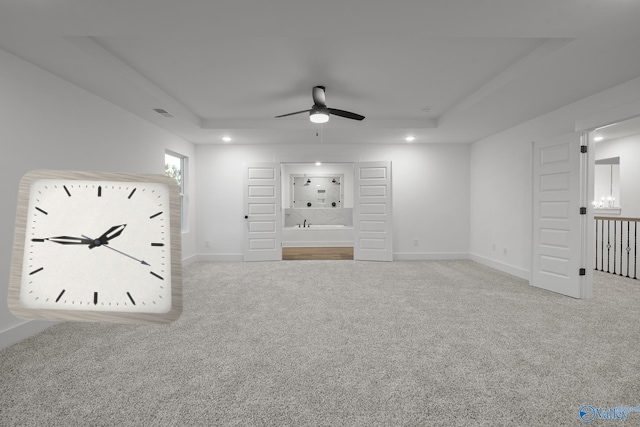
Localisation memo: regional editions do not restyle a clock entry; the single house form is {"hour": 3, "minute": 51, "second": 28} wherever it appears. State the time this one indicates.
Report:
{"hour": 1, "minute": 45, "second": 19}
